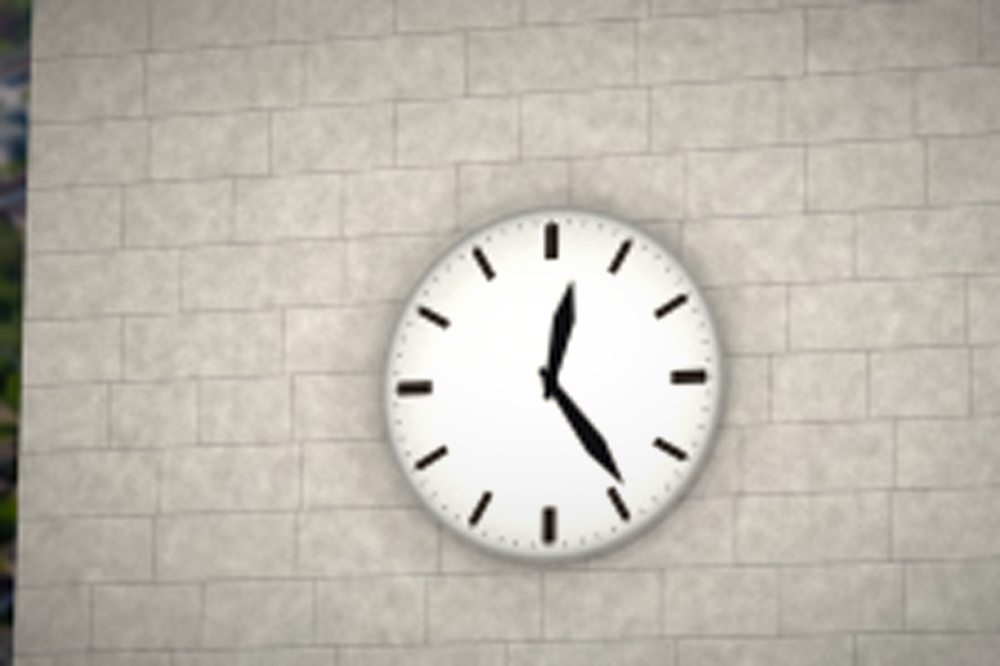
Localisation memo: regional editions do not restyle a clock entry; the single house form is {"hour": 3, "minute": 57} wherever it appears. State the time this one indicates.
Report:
{"hour": 12, "minute": 24}
